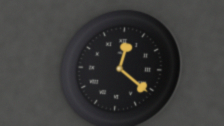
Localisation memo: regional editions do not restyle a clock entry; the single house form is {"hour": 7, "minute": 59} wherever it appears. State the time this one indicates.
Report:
{"hour": 12, "minute": 21}
